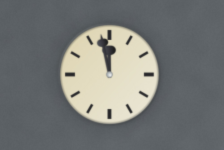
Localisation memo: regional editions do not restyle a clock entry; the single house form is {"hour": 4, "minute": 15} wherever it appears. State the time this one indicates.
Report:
{"hour": 11, "minute": 58}
